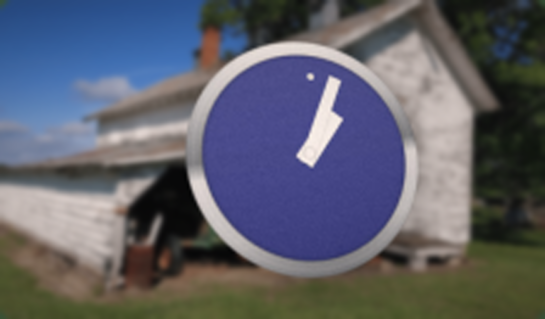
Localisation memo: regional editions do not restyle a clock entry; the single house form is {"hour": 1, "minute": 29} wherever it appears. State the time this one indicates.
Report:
{"hour": 1, "minute": 3}
